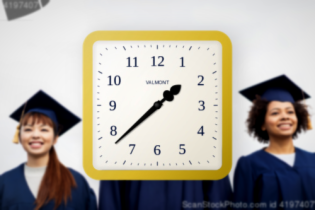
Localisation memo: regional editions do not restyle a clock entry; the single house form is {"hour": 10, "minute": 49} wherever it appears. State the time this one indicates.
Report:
{"hour": 1, "minute": 38}
